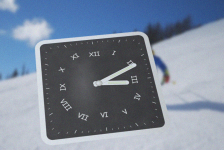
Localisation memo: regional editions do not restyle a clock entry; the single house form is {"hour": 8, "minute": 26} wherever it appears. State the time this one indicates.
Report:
{"hour": 3, "minute": 11}
